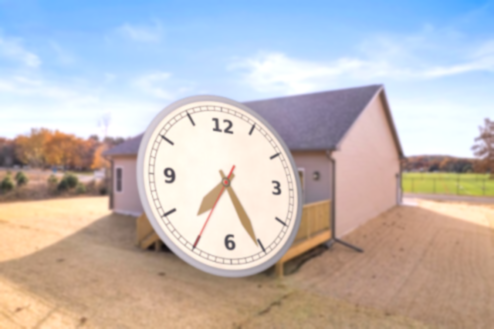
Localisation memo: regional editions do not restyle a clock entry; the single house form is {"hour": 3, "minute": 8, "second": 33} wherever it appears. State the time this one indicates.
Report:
{"hour": 7, "minute": 25, "second": 35}
